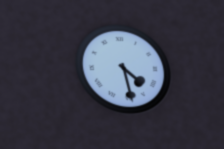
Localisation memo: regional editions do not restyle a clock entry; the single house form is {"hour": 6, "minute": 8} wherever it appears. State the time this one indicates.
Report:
{"hour": 4, "minute": 29}
